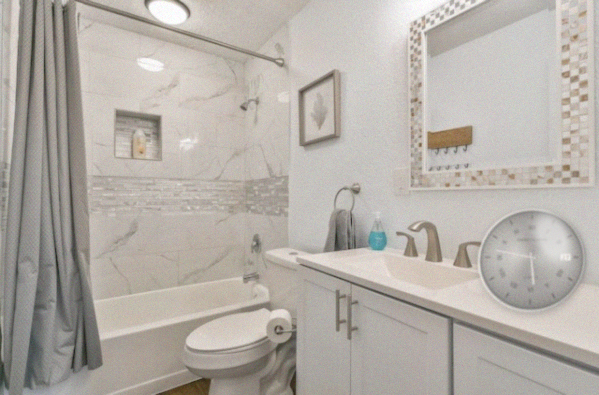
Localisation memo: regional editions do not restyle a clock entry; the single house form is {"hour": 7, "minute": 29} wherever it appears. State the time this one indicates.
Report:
{"hour": 5, "minute": 47}
